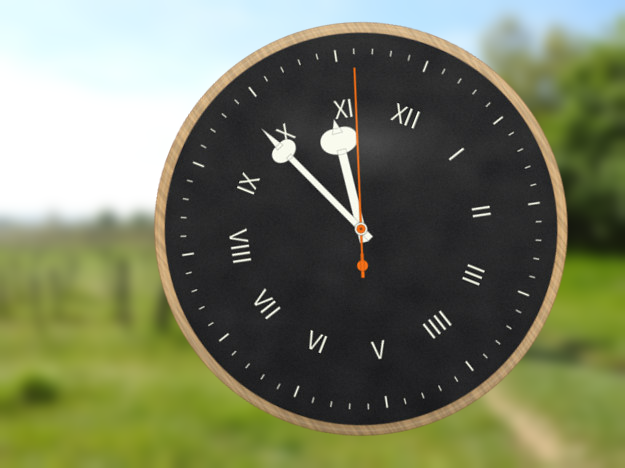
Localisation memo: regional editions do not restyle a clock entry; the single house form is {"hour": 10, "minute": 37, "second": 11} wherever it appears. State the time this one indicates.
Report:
{"hour": 10, "minute": 48, "second": 56}
